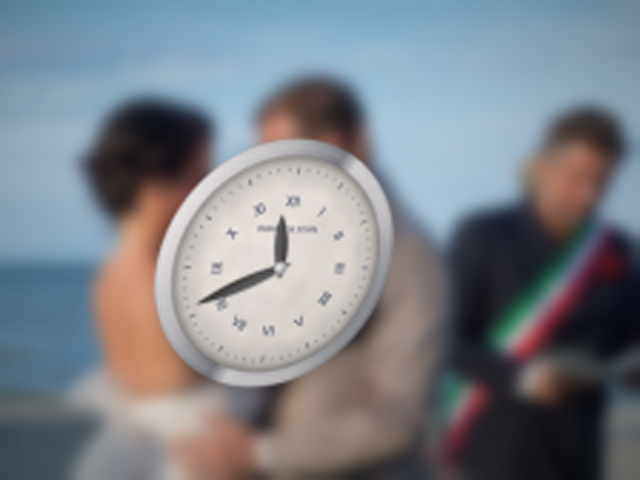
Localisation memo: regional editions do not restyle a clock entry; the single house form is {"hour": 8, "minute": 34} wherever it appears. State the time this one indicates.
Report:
{"hour": 11, "minute": 41}
